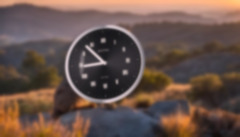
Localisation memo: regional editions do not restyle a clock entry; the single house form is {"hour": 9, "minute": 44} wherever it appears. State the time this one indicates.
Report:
{"hour": 8, "minute": 53}
